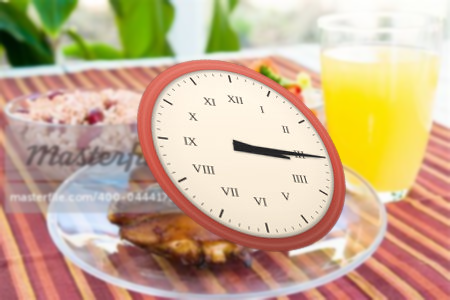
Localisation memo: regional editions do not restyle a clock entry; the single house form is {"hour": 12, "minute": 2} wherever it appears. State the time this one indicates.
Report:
{"hour": 3, "minute": 15}
